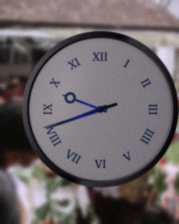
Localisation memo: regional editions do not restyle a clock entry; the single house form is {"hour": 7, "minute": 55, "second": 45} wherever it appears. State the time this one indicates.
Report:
{"hour": 9, "minute": 41, "second": 42}
